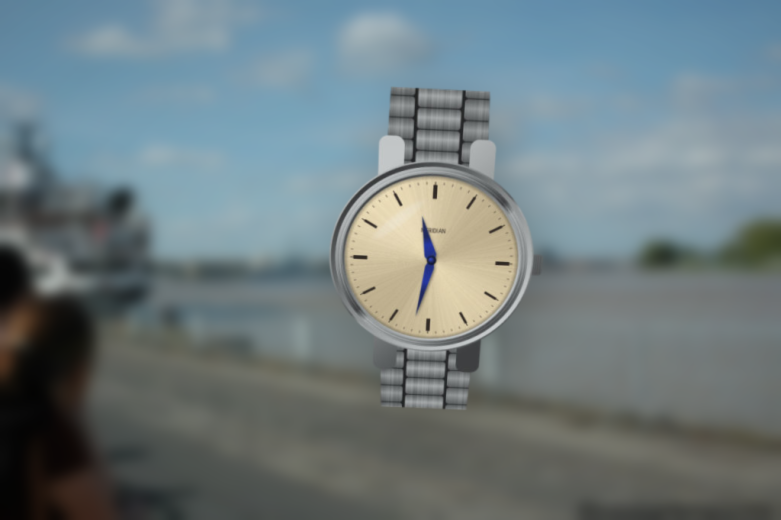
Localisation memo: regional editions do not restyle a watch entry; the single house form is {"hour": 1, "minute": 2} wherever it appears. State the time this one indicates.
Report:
{"hour": 11, "minute": 32}
